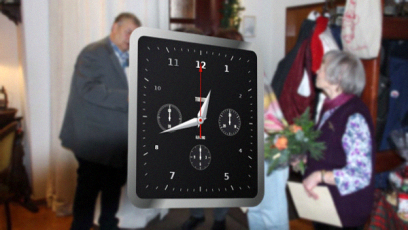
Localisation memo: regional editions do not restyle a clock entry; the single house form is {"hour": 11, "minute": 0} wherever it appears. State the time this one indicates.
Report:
{"hour": 12, "minute": 42}
